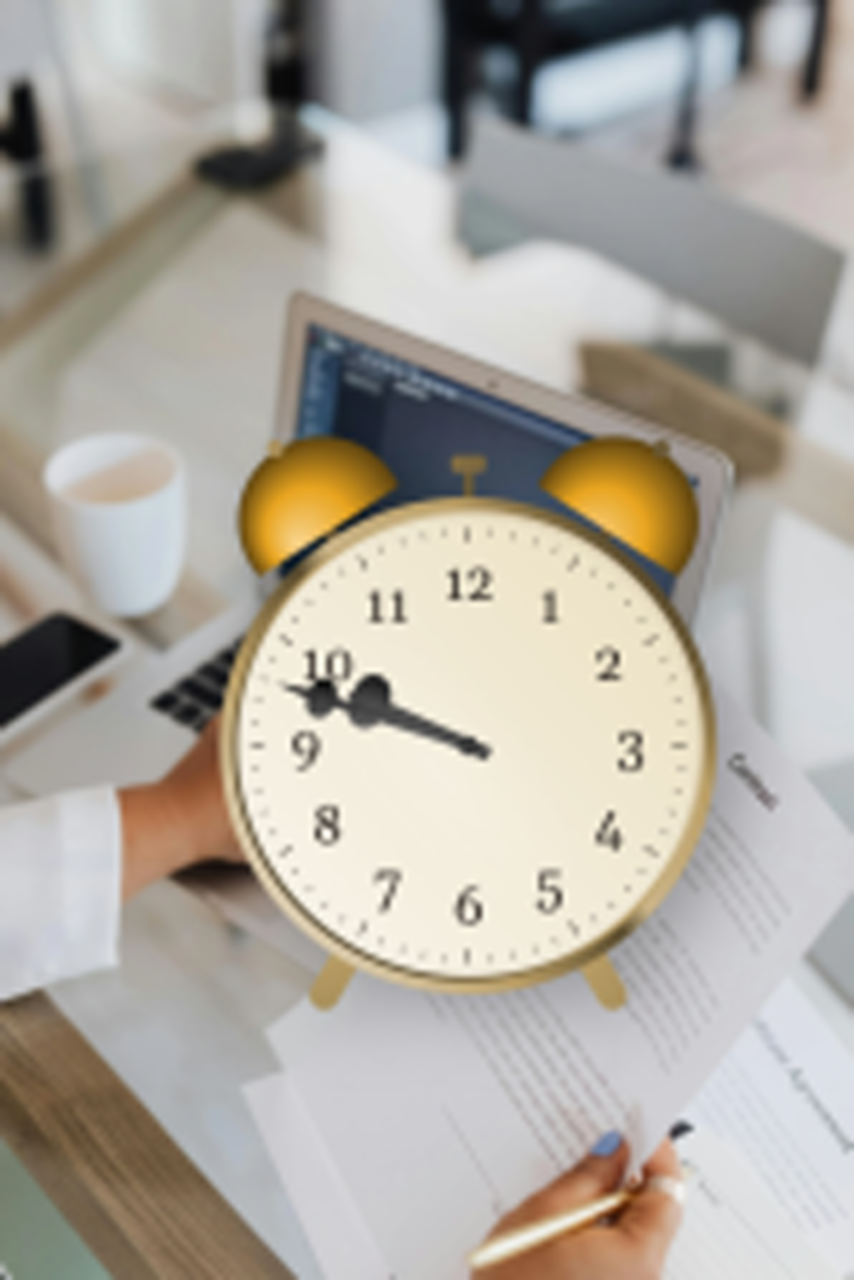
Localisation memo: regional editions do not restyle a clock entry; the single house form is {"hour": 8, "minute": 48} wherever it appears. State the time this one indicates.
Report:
{"hour": 9, "minute": 48}
